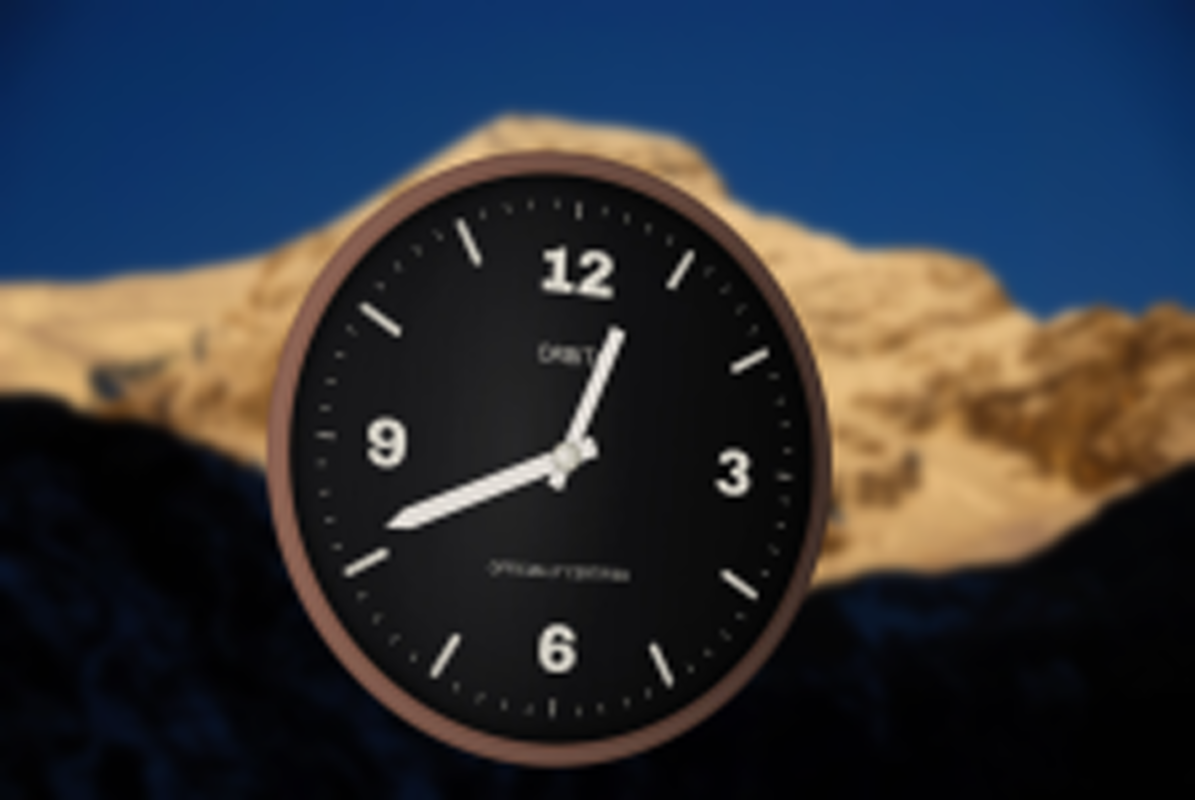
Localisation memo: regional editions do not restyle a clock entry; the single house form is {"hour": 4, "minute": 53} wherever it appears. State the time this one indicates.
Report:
{"hour": 12, "minute": 41}
